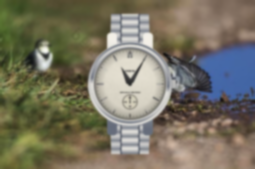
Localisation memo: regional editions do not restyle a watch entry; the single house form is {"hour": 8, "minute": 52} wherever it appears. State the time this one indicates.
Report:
{"hour": 11, "minute": 5}
